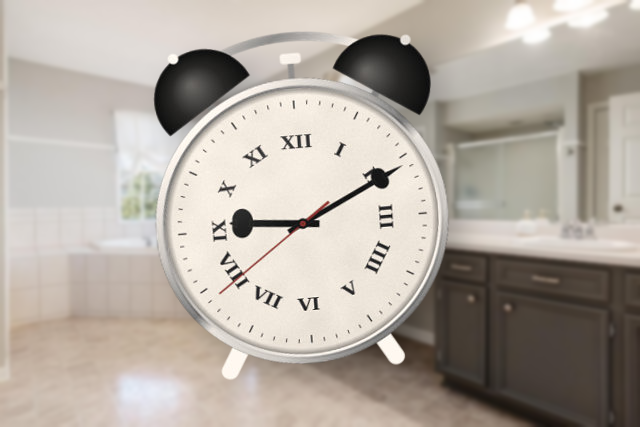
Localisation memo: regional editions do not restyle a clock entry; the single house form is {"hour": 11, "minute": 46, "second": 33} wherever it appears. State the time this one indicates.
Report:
{"hour": 9, "minute": 10, "second": 39}
